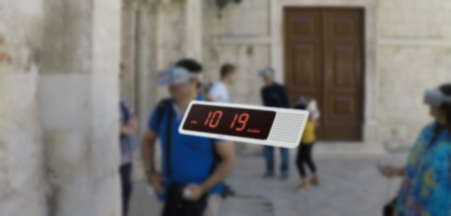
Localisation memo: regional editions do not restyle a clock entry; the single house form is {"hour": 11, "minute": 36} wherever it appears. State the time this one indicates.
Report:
{"hour": 10, "minute": 19}
